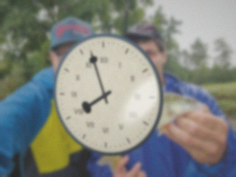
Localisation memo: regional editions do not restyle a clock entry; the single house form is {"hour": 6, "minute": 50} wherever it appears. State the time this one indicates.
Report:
{"hour": 7, "minute": 57}
